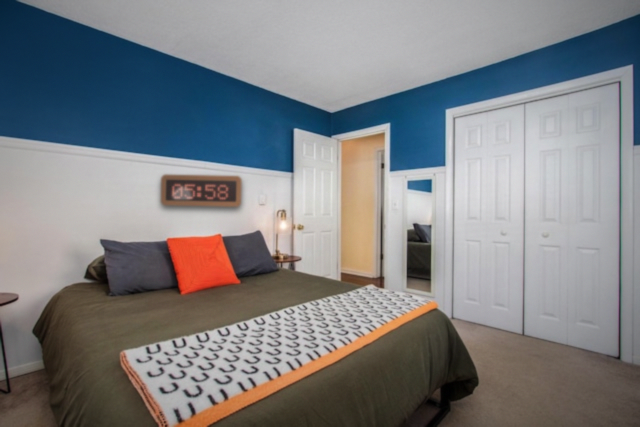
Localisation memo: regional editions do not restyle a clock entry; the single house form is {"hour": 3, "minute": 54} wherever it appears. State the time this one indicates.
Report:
{"hour": 5, "minute": 58}
